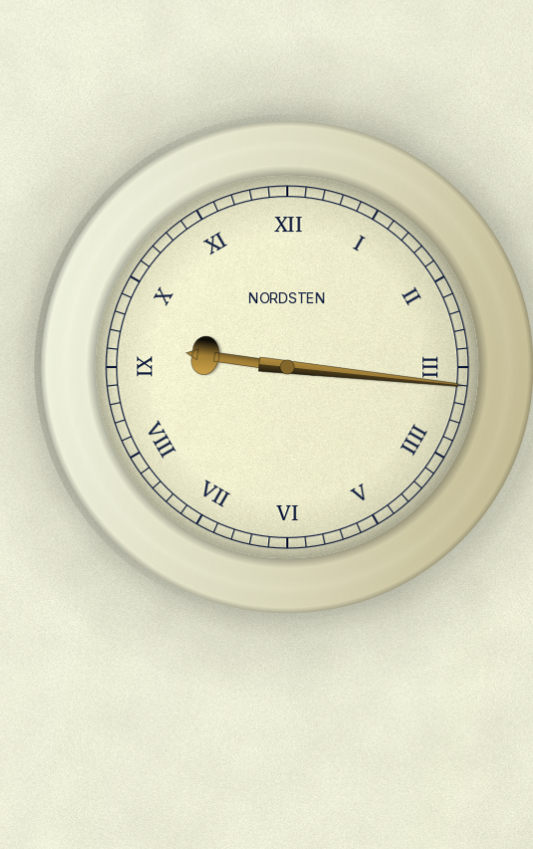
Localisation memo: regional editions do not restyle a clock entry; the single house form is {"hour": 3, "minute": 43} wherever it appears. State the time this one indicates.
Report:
{"hour": 9, "minute": 16}
